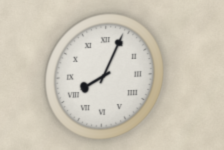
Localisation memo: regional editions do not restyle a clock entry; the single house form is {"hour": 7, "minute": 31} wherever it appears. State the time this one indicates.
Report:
{"hour": 8, "minute": 4}
